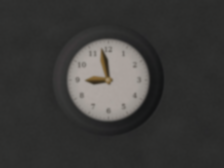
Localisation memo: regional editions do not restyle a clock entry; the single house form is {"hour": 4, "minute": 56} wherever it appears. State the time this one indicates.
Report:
{"hour": 8, "minute": 58}
